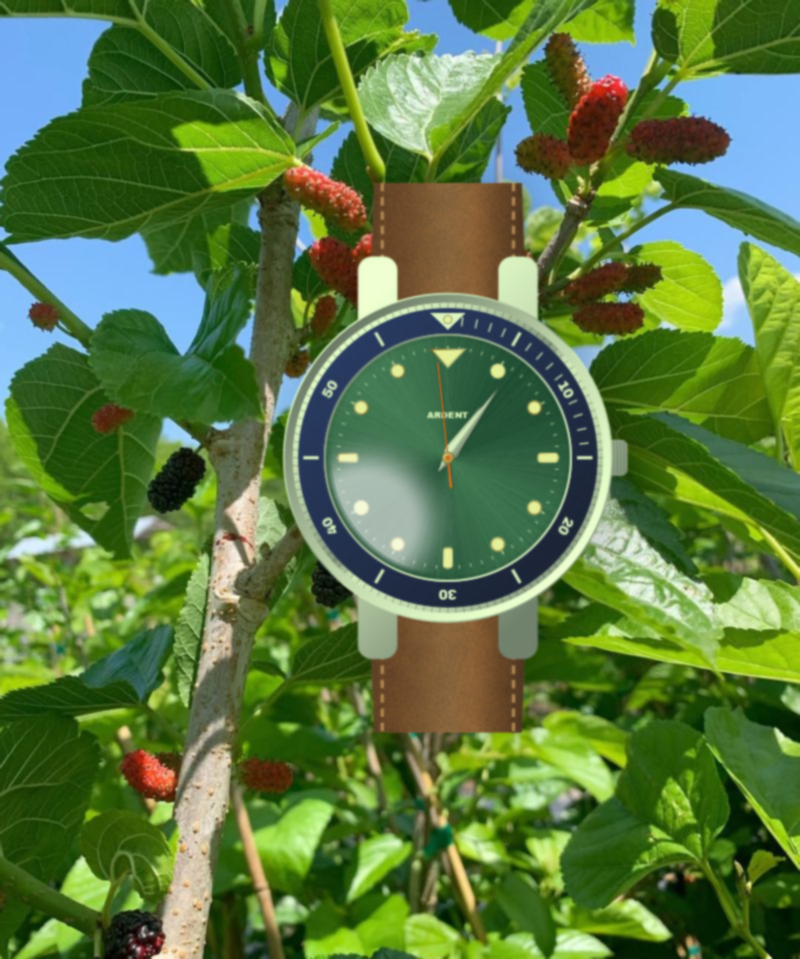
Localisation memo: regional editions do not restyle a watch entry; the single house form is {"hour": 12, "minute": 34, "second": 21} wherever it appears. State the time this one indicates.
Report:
{"hour": 1, "minute": 5, "second": 59}
